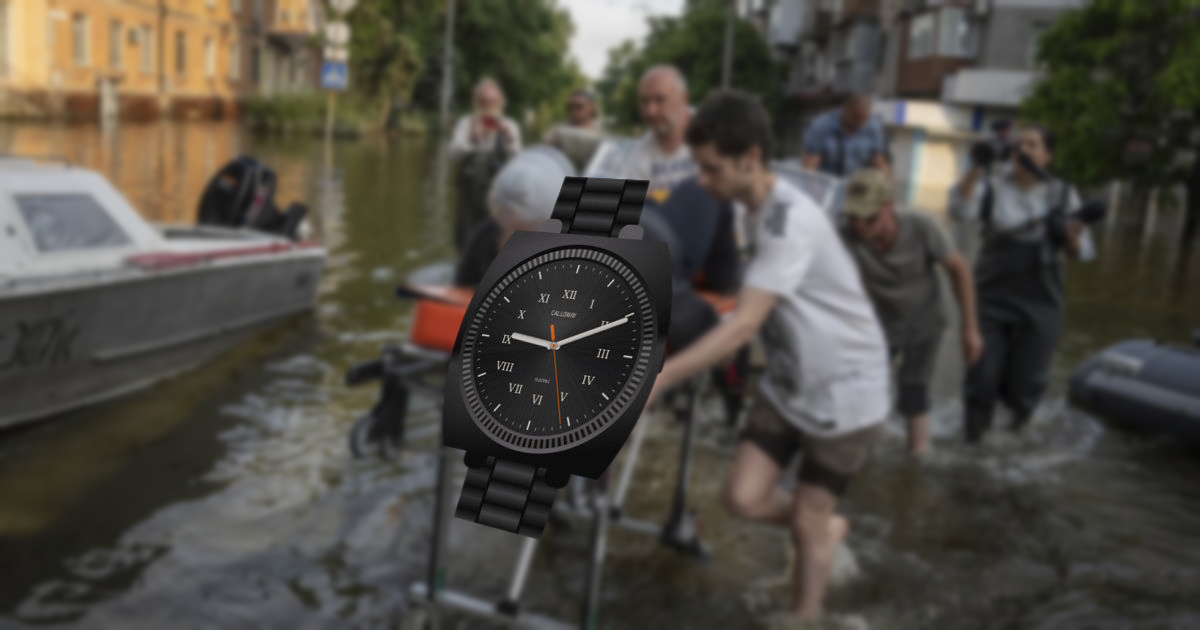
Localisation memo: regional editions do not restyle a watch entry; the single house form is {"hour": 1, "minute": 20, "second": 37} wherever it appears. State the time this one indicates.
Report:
{"hour": 9, "minute": 10, "second": 26}
